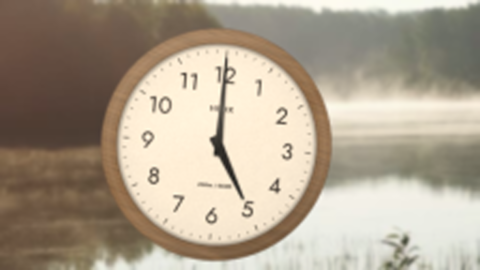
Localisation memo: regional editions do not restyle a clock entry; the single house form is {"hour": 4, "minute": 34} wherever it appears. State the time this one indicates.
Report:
{"hour": 5, "minute": 0}
